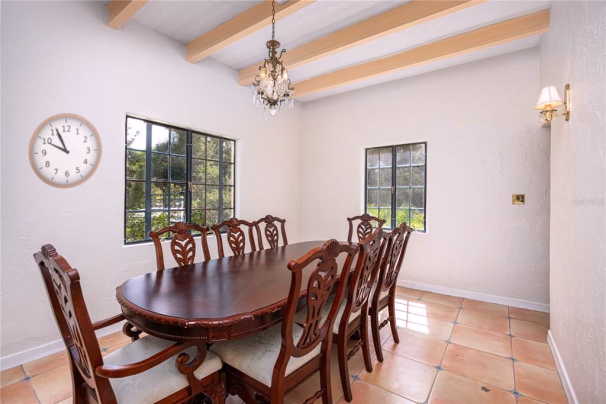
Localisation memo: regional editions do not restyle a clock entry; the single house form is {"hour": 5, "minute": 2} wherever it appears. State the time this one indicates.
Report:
{"hour": 9, "minute": 56}
